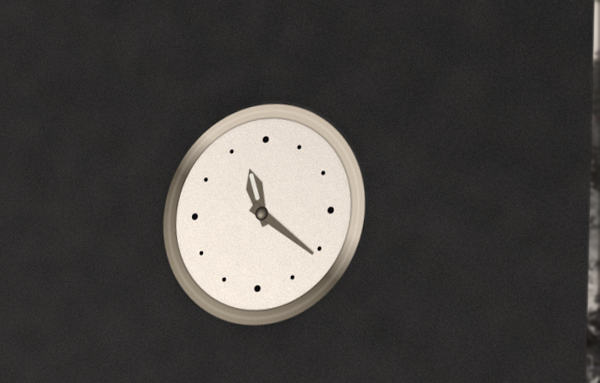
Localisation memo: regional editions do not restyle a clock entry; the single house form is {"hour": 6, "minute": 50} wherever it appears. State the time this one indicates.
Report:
{"hour": 11, "minute": 21}
